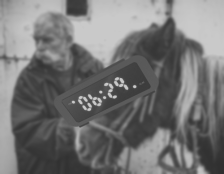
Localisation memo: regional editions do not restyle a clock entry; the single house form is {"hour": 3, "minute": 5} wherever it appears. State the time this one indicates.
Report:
{"hour": 6, "minute": 29}
